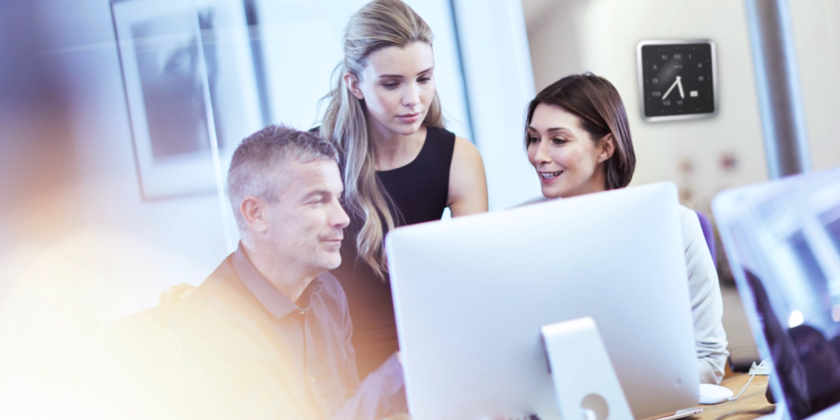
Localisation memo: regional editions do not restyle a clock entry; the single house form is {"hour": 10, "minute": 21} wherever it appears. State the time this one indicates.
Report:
{"hour": 5, "minute": 37}
